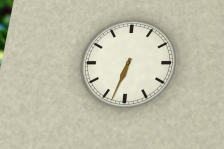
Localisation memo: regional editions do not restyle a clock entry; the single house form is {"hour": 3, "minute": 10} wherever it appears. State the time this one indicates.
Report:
{"hour": 6, "minute": 33}
